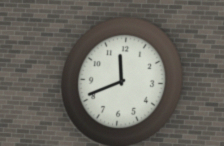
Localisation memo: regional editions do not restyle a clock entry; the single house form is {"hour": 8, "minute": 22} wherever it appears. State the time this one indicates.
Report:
{"hour": 11, "minute": 41}
